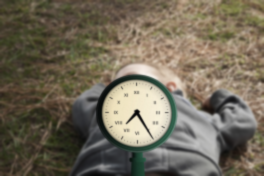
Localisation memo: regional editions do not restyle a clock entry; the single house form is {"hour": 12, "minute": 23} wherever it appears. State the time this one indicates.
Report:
{"hour": 7, "minute": 25}
